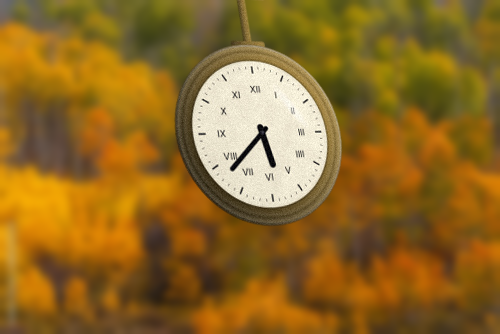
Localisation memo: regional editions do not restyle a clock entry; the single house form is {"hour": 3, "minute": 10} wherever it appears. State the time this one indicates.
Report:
{"hour": 5, "minute": 38}
